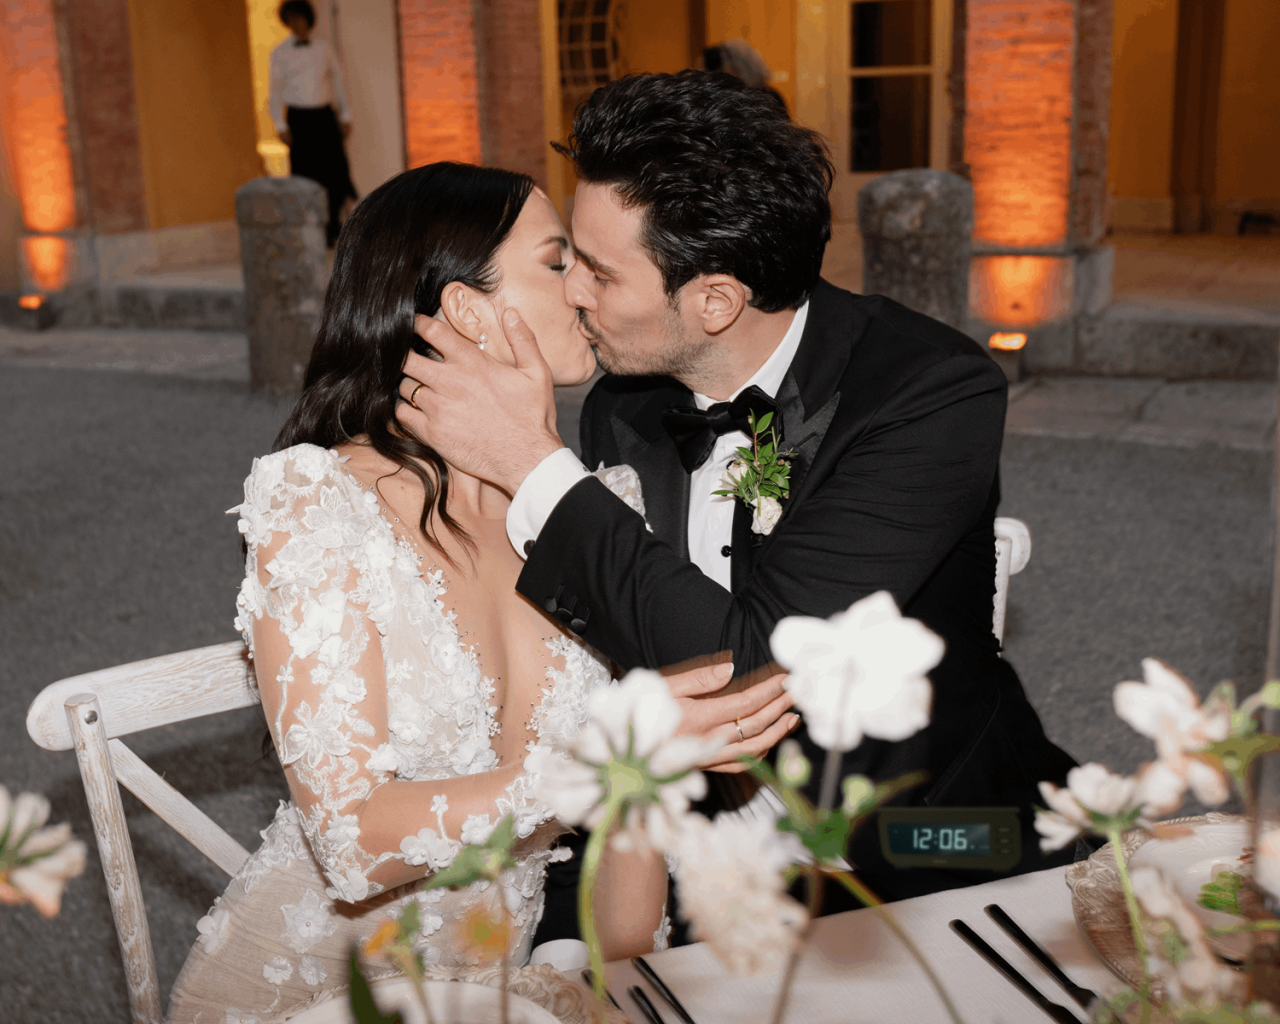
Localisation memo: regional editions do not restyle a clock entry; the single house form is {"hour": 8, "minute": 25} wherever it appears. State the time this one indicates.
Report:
{"hour": 12, "minute": 6}
